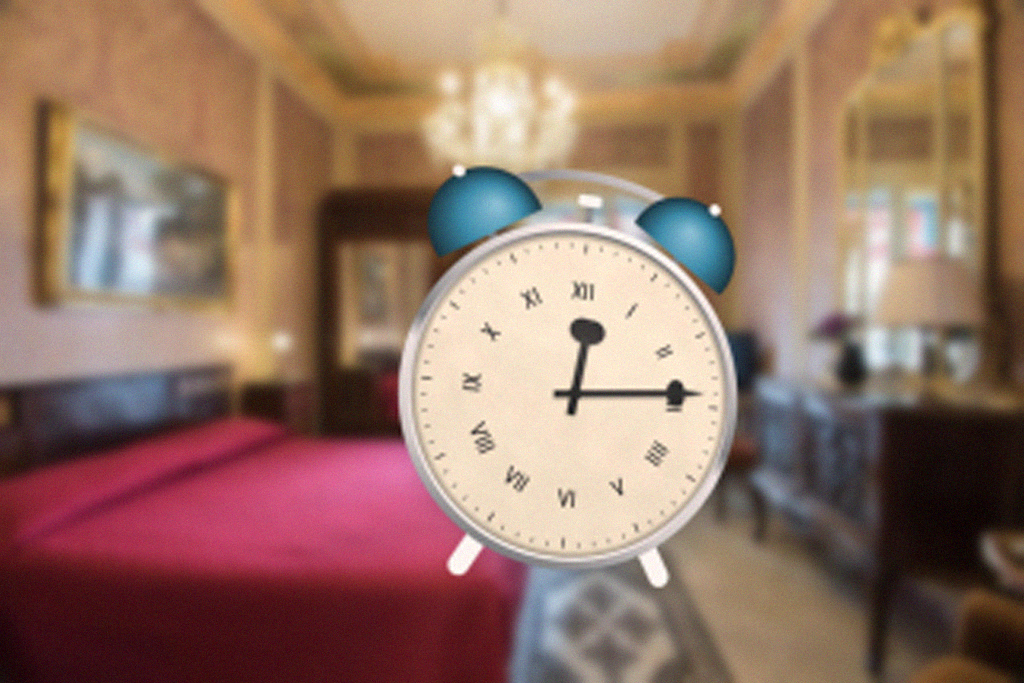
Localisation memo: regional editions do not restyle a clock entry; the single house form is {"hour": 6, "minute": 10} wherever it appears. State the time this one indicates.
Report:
{"hour": 12, "minute": 14}
